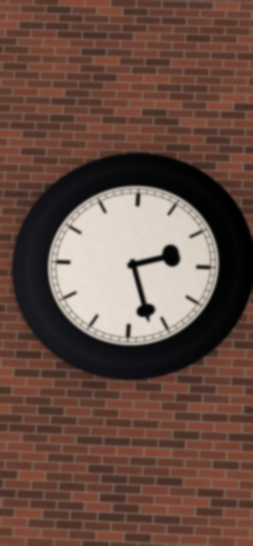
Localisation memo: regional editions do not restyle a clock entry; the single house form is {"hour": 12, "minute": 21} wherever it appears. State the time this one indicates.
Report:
{"hour": 2, "minute": 27}
